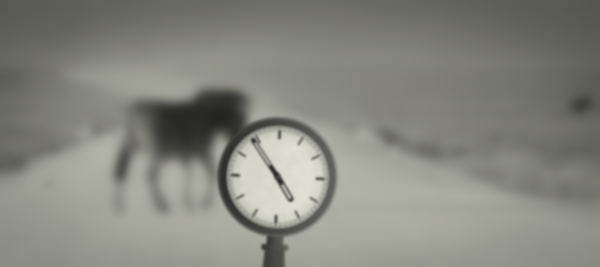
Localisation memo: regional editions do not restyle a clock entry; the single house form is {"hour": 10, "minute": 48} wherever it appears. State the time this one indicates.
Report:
{"hour": 4, "minute": 54}
